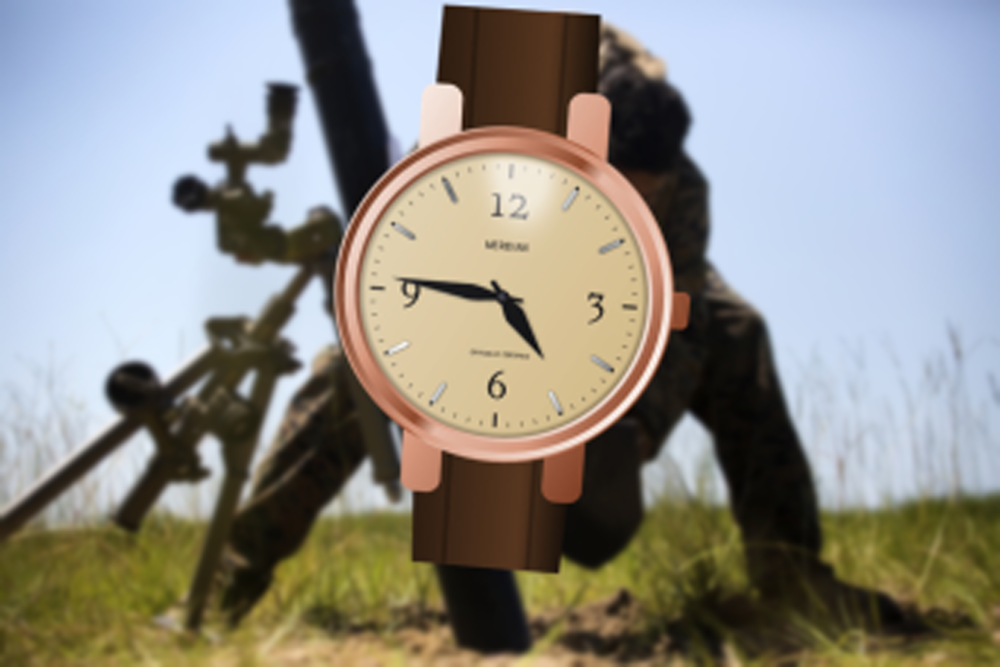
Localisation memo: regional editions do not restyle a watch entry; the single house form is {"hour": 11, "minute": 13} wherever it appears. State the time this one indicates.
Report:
{"hour": 4, "minute": 46}
